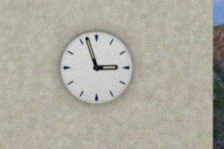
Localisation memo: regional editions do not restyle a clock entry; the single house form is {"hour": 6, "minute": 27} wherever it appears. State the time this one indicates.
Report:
{"hour": 2, "minute": 57}
